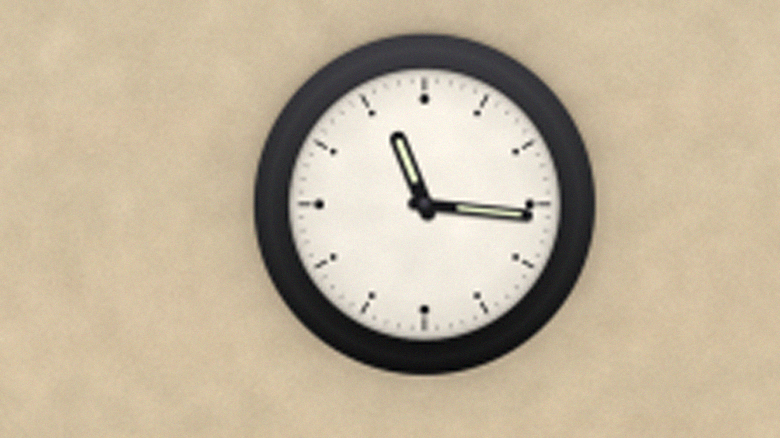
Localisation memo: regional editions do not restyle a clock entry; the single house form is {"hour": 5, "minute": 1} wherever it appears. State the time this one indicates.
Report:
{"hour": 11, "minute": 16}
